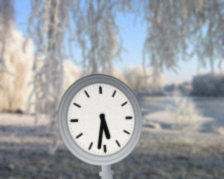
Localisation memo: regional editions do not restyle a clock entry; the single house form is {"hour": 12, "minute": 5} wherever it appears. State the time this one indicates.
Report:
{"hour": 5, "minute": 32}
